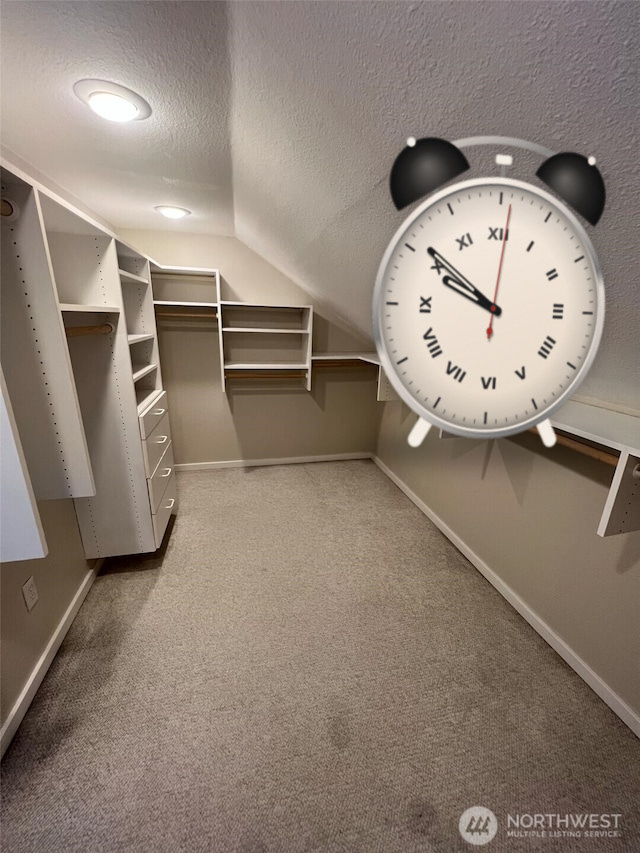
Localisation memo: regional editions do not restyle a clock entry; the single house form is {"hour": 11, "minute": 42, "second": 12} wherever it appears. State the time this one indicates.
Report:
{"hour": 9, "minute": 51, "second": 1}
